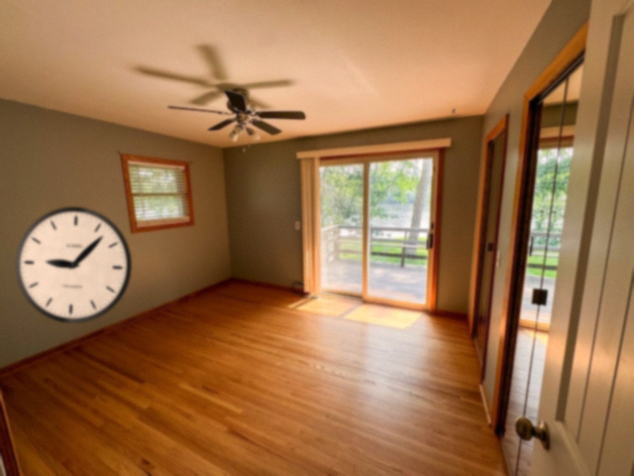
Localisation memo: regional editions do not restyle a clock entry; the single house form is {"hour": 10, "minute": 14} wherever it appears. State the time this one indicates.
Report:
{"hour": 9, "minute": 7}
